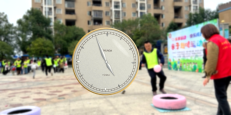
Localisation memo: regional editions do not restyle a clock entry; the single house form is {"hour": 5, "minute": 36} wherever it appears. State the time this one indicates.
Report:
{"hour": 4, "minute": 56}
